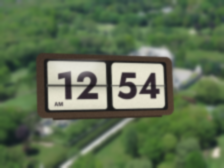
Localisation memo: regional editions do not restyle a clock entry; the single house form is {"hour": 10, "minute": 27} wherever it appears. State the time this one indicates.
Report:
{"hour": 12, "minute": 54}
